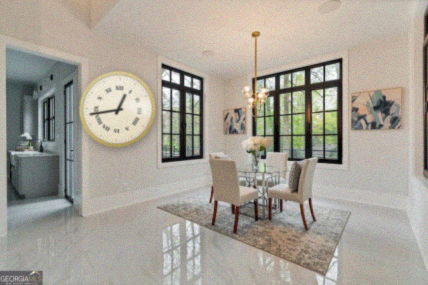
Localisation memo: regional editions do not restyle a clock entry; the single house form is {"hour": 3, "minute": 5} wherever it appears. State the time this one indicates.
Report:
{"hour": 12, "minute": 43}
